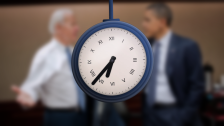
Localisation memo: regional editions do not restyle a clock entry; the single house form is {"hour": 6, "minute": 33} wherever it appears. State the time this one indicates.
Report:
{"hour": 6, "minute": 37}
